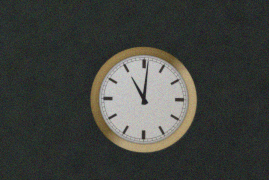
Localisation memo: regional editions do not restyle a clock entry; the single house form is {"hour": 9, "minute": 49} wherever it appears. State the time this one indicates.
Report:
{"hour": 11, "minute": 1}
